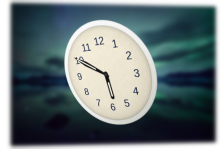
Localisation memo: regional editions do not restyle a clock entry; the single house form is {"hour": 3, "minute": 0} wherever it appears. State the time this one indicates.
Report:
{"hour": 5, "minute": 50}
